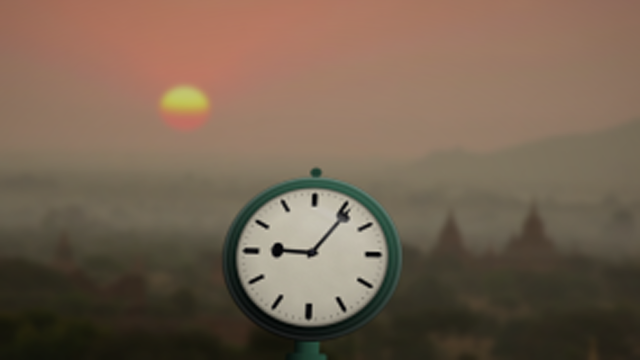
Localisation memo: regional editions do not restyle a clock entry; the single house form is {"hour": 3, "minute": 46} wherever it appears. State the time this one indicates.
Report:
{"hour": 9, "minute": 6}
